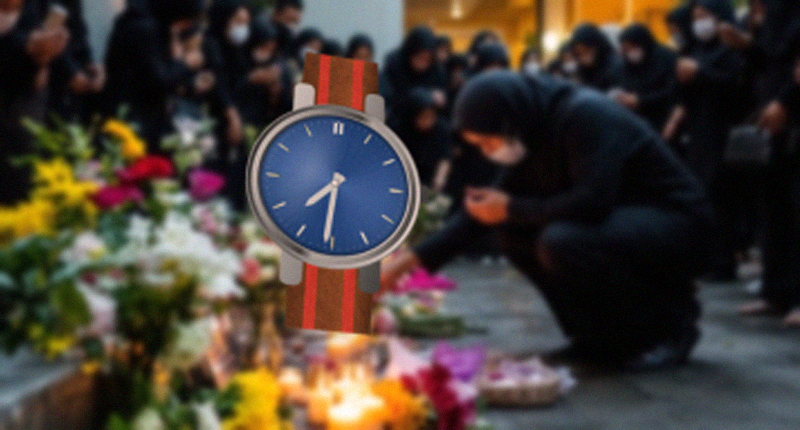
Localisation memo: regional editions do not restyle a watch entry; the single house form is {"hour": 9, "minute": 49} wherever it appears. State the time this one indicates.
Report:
{"hour": 7, "minute": 31}
